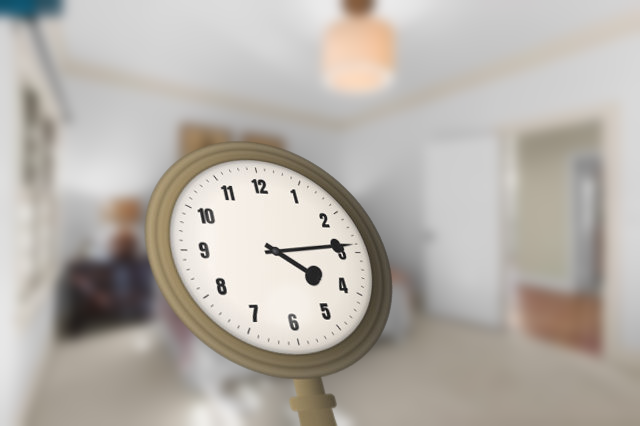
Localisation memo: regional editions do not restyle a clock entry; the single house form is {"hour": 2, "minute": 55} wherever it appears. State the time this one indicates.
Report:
{"hour": 4, "minute": 14}
